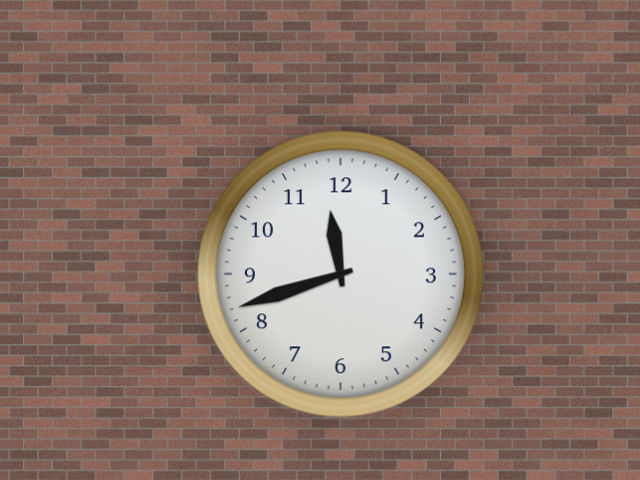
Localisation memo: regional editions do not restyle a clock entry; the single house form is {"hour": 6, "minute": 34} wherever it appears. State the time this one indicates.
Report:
{"hour": 11, "minute": 42}
